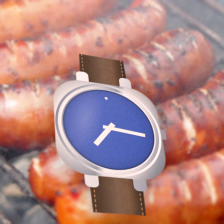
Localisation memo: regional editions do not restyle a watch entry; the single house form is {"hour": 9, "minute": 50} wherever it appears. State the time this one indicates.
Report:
{"hour": 7, "minute": 16}
